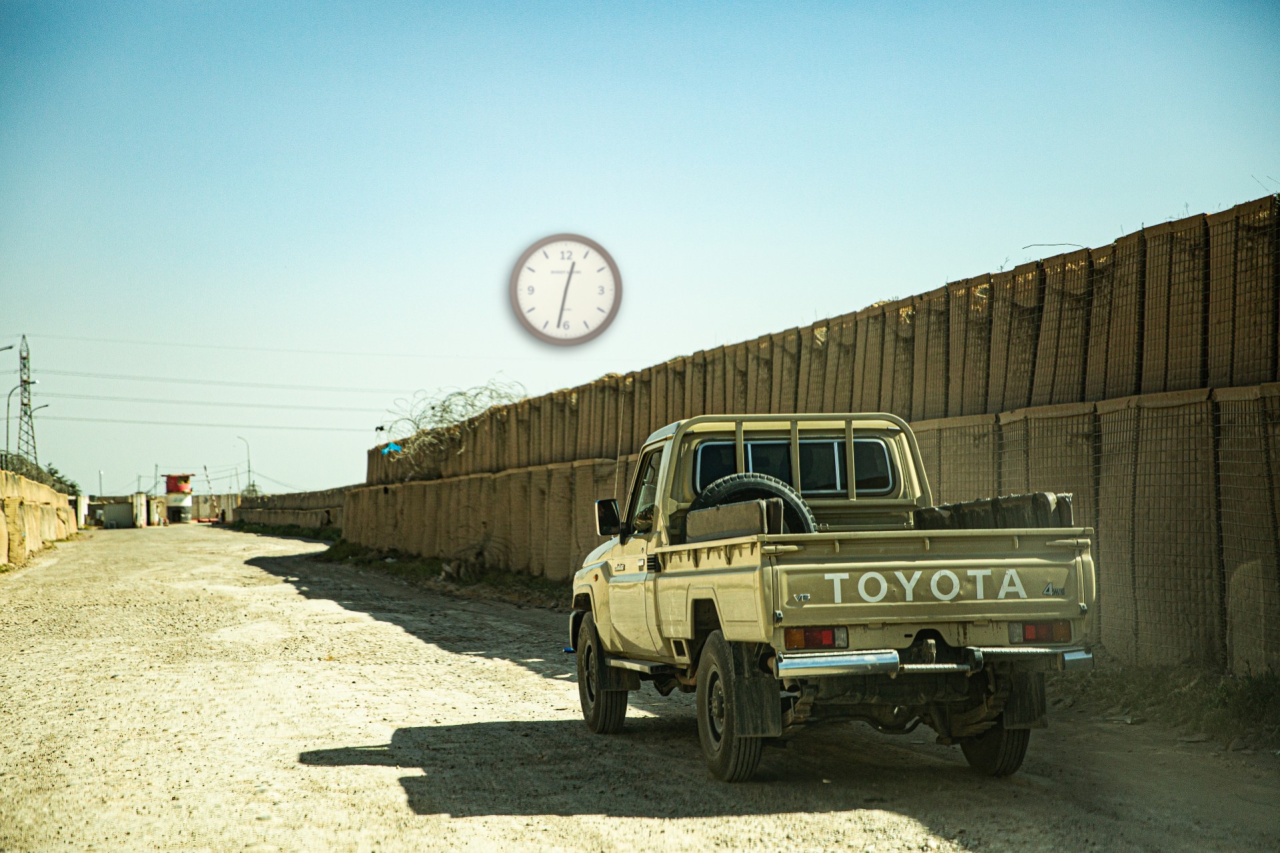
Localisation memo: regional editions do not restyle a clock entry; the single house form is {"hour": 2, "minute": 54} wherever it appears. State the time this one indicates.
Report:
{"hour": 12, "minute": 32}
